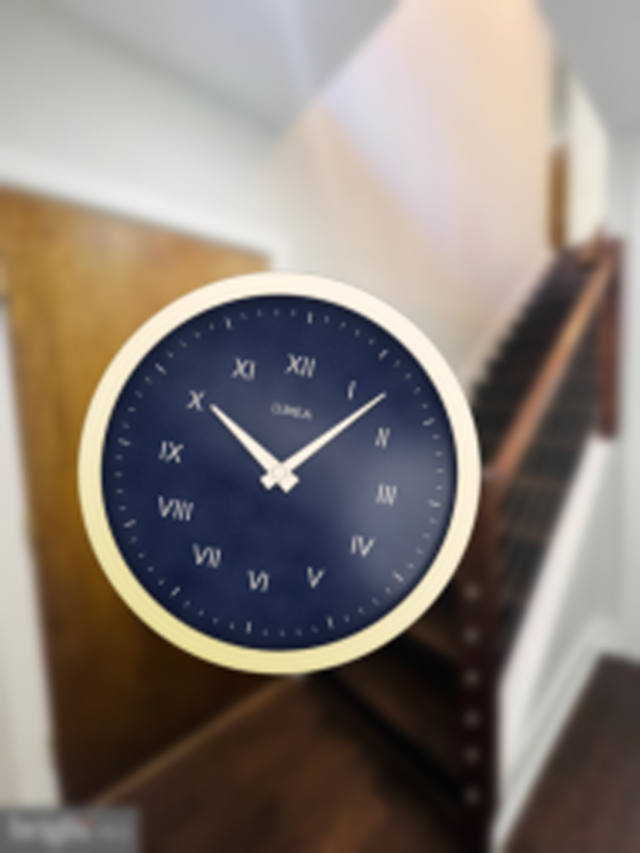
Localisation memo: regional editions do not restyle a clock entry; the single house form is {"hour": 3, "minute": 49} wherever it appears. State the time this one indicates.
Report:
{"hour": 10, "minute": 7}
